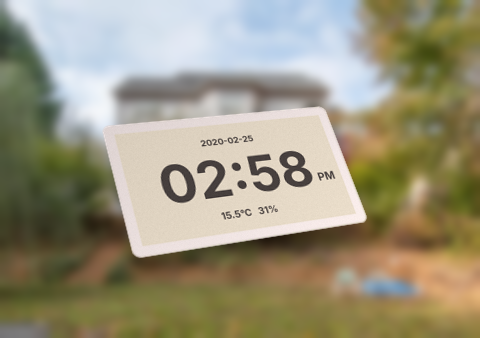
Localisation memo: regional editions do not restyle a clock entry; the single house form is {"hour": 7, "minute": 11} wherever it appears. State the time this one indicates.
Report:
{"hour": 2, "minute": 58}
